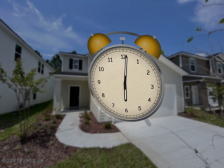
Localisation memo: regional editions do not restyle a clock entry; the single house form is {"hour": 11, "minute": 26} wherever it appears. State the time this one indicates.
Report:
{"hour": 6, "minute": 1}
